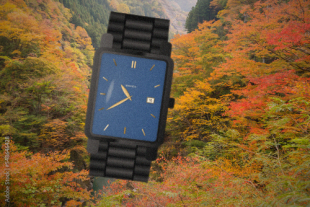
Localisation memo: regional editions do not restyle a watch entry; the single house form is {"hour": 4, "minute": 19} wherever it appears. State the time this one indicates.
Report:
{"hour": 10, "minute": 39}
